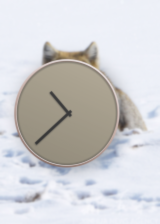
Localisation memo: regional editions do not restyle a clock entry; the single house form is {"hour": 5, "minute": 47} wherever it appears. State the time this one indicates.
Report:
{"hour": 10, "minute": 38}
